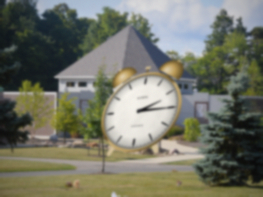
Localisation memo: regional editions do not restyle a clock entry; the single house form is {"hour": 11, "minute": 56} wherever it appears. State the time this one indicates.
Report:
{"hour": 2, "minute": 15}
